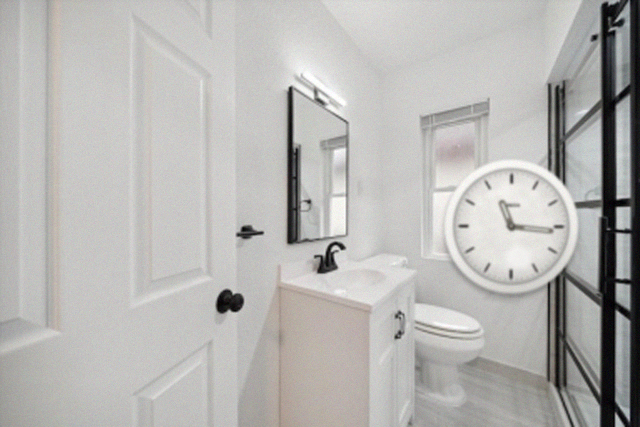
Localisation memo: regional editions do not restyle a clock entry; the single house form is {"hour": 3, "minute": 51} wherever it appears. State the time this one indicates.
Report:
{"hour": 11, "minute": 16}
